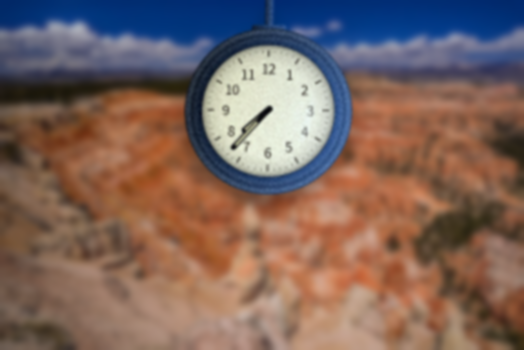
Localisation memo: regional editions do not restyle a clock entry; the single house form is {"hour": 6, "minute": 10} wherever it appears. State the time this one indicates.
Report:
{"hour": 7, "minute": 37}
